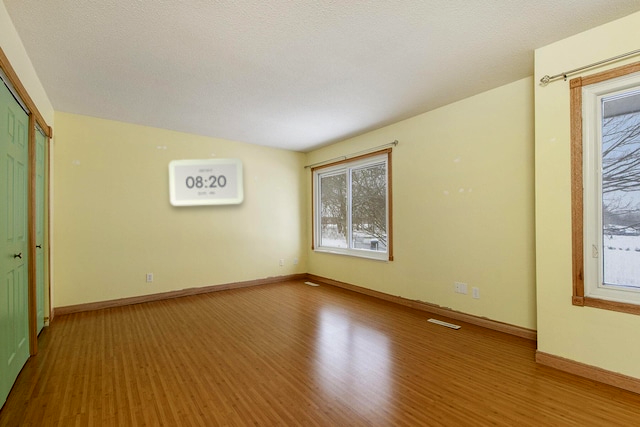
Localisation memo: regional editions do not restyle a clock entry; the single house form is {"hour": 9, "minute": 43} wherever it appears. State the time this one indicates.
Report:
{"hour": 8, "minute": 20}
